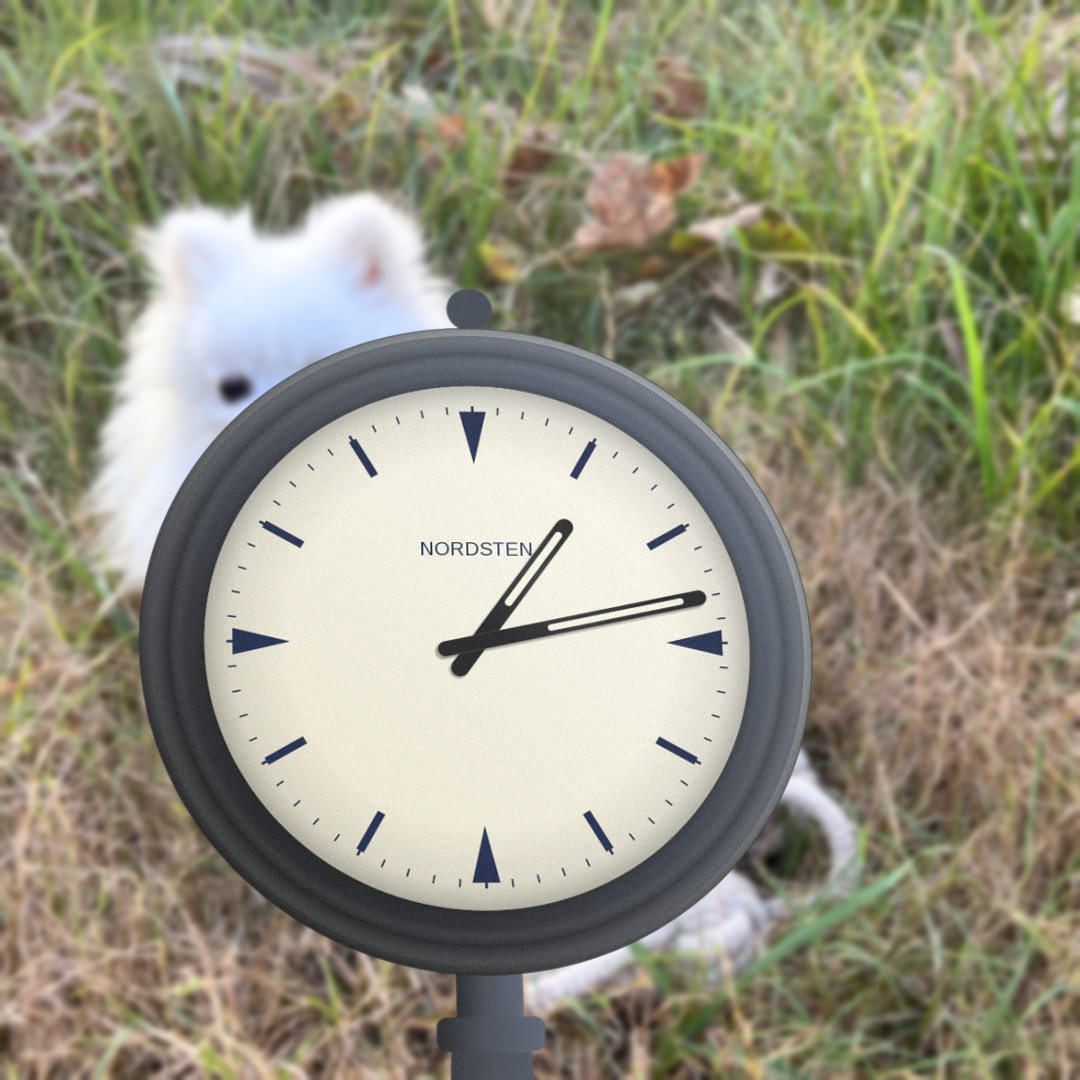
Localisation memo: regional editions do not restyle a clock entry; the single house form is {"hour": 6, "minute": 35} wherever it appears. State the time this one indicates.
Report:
{"hour": 1, "minute": 13}
